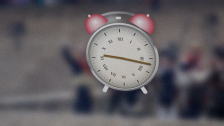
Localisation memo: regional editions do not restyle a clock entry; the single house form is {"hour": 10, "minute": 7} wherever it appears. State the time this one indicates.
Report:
{"hour": 9, "minute": 17}
